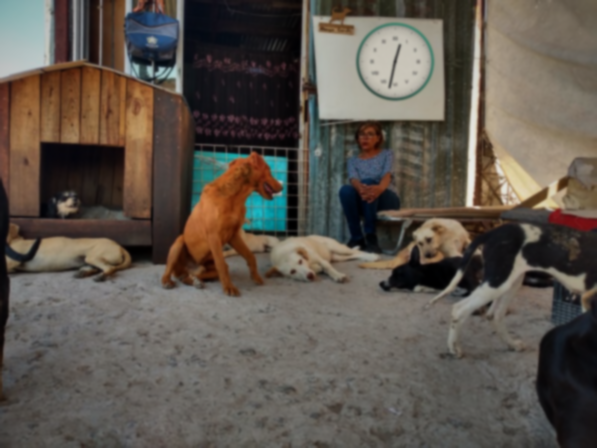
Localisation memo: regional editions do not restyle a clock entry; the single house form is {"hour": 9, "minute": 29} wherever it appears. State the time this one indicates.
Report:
{"hour": 12, "minute": 32}
